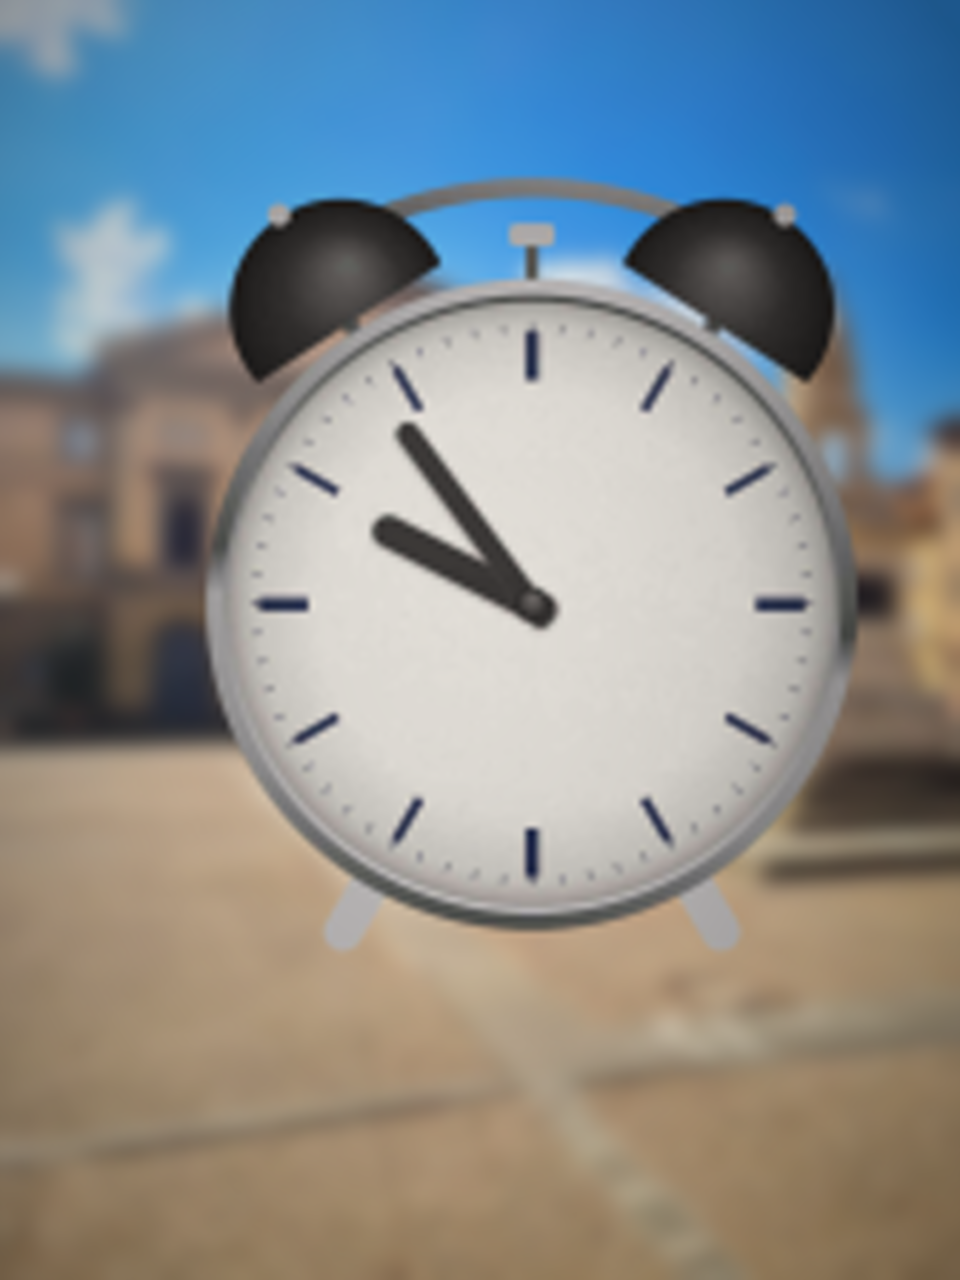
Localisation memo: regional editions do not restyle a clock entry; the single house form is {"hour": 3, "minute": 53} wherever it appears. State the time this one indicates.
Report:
{"hour": 9, "minute": 54}
